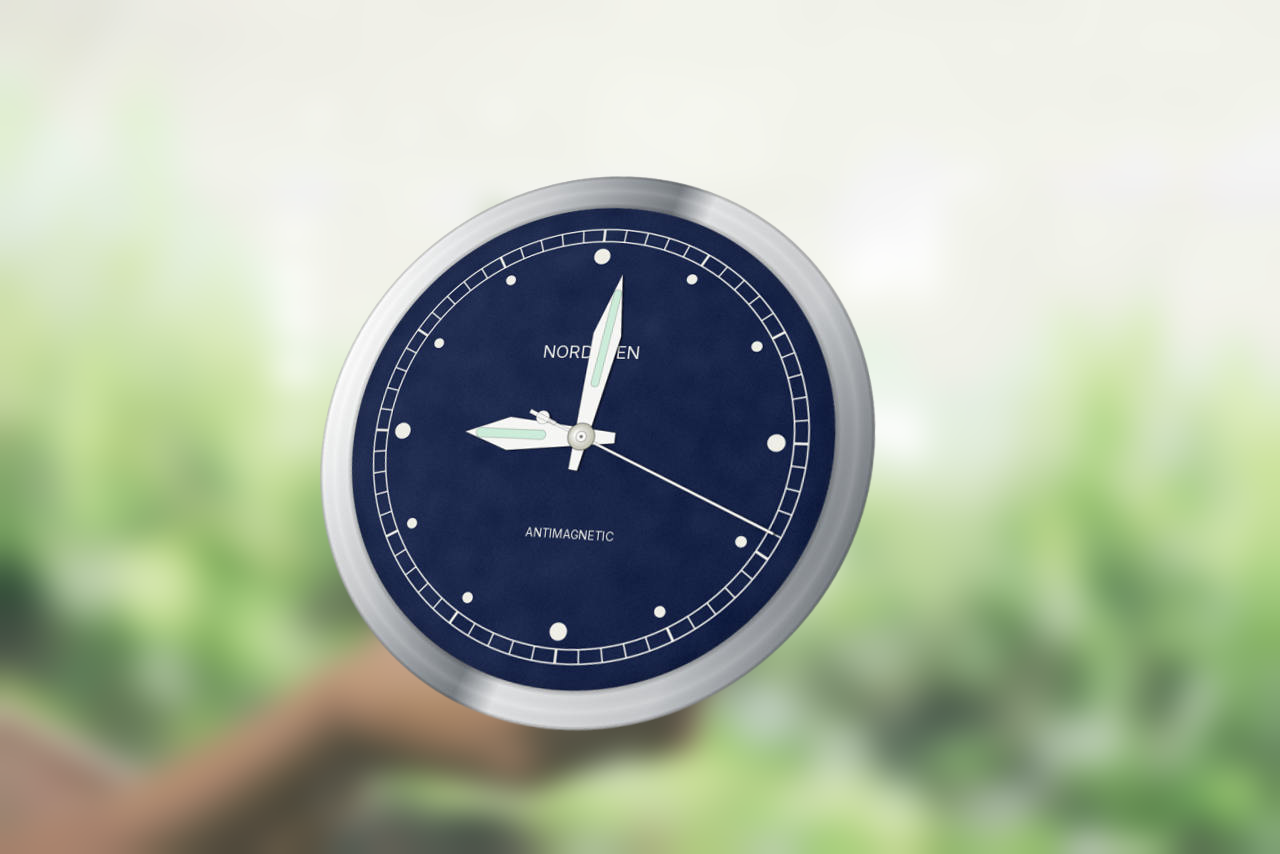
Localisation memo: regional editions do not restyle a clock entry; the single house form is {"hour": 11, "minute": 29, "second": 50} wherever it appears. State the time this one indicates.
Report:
{"hour": 9, "minute": 1, "second": 19}
